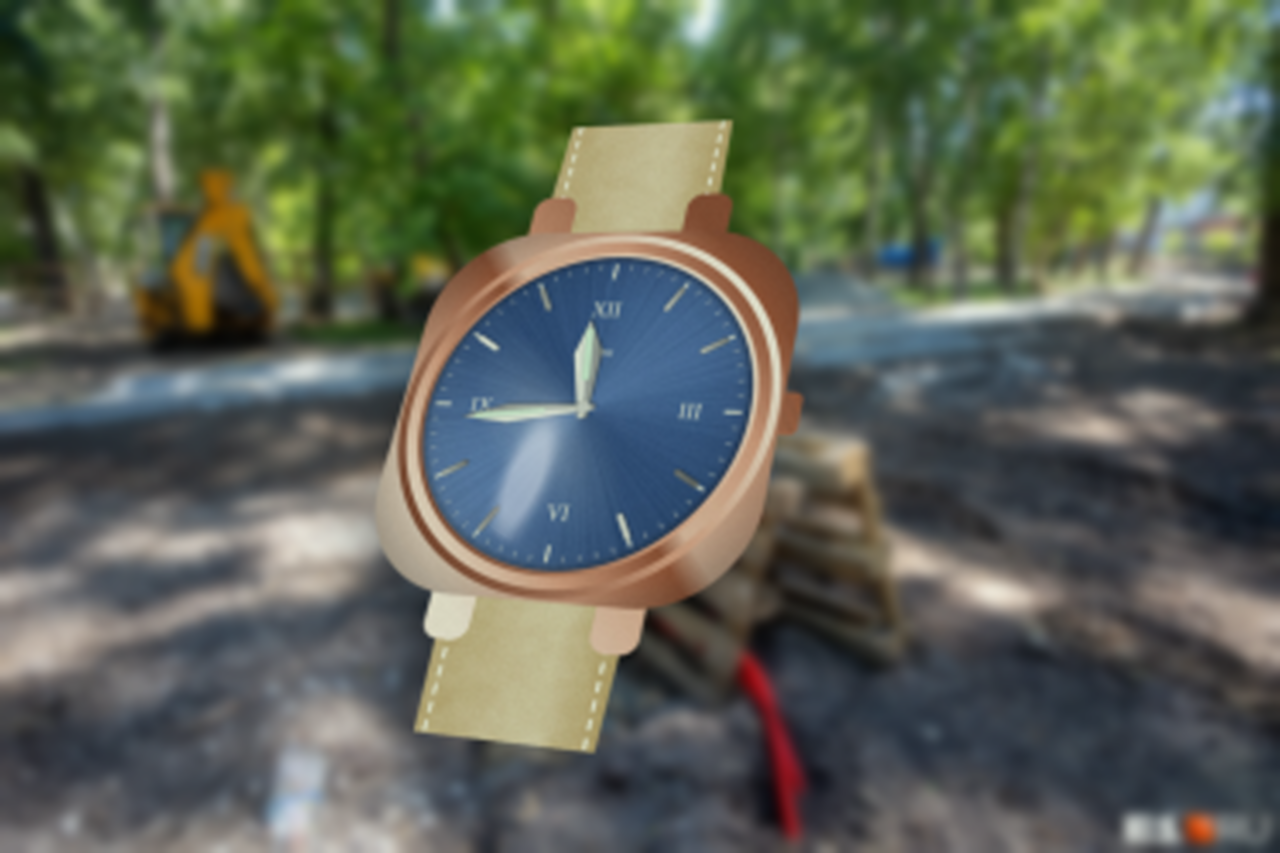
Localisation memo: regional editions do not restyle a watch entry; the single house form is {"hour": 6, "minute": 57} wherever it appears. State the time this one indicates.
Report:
{"hour": 11, "minute": 44}
